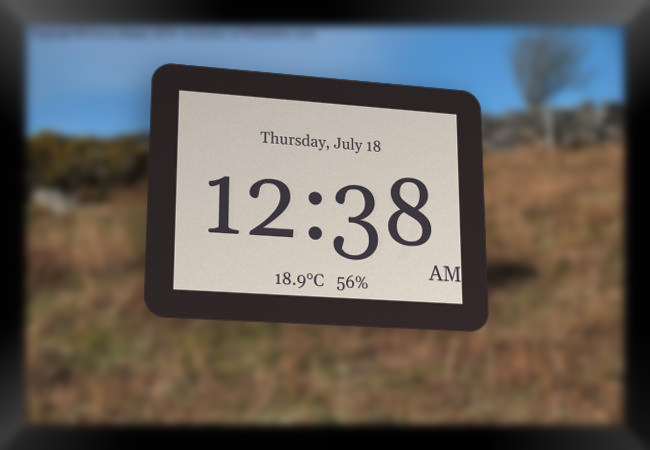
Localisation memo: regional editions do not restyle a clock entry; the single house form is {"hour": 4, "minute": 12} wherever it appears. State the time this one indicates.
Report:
{"hour": 12, "minute": 38}
